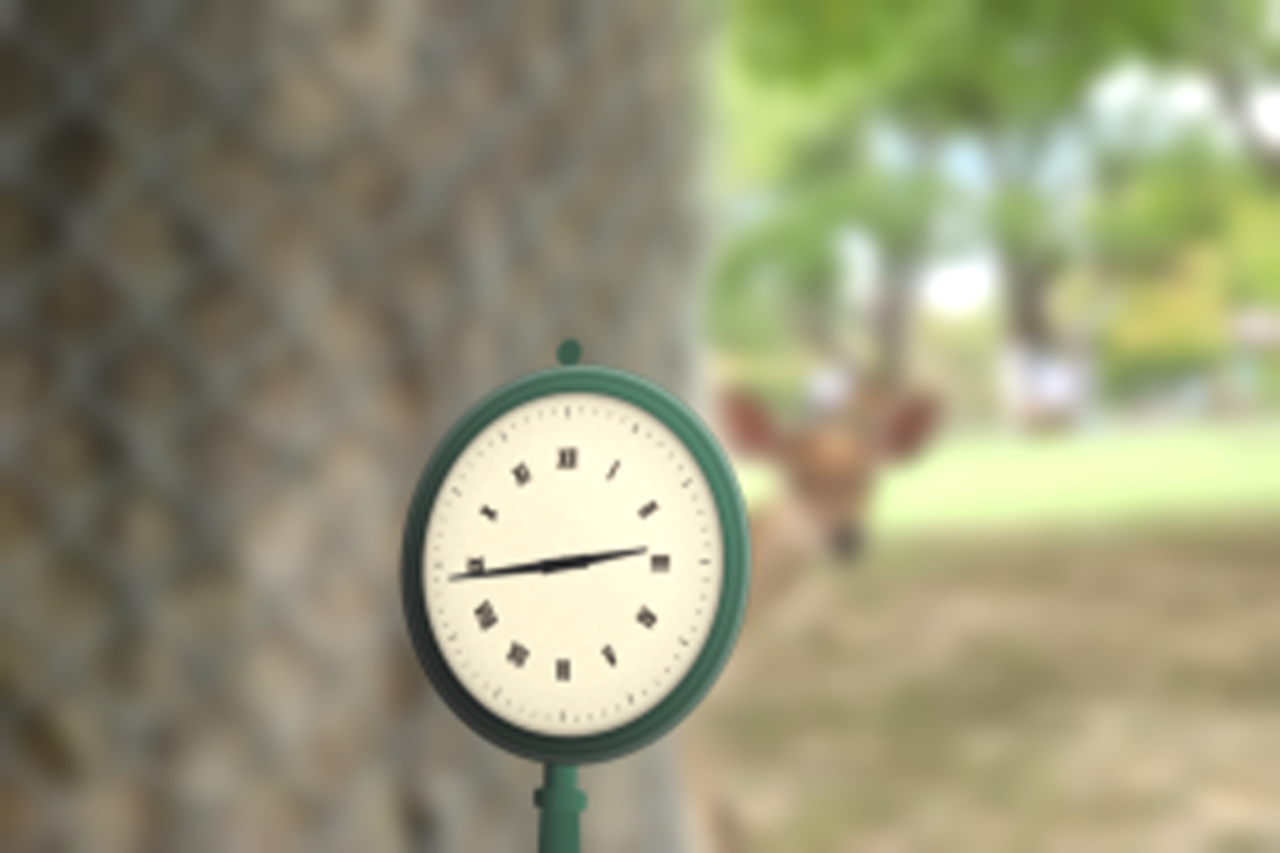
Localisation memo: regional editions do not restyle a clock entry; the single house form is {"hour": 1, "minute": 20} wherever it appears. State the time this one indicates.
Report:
{"hour": 2, "minute": 44}
